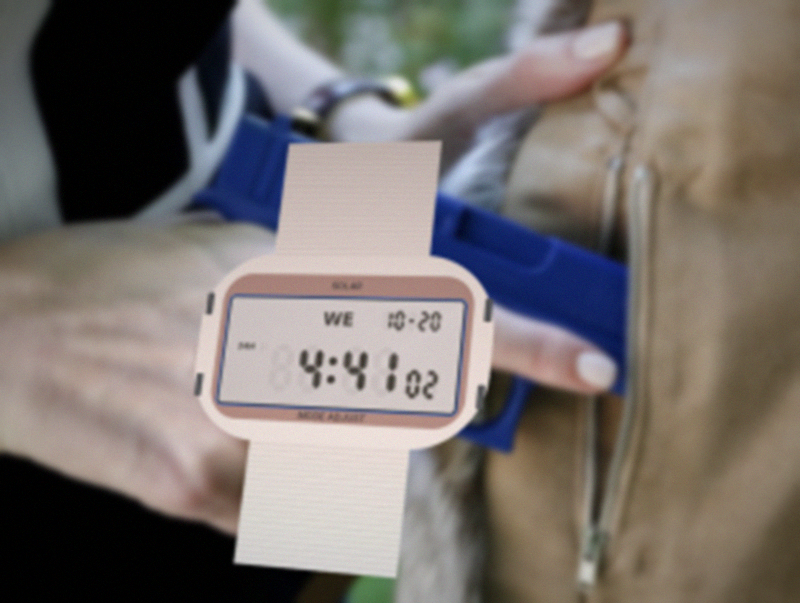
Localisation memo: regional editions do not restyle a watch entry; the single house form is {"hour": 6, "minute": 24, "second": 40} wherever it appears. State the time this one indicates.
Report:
{"hour": 4, "minute": 41, "second": 2}
